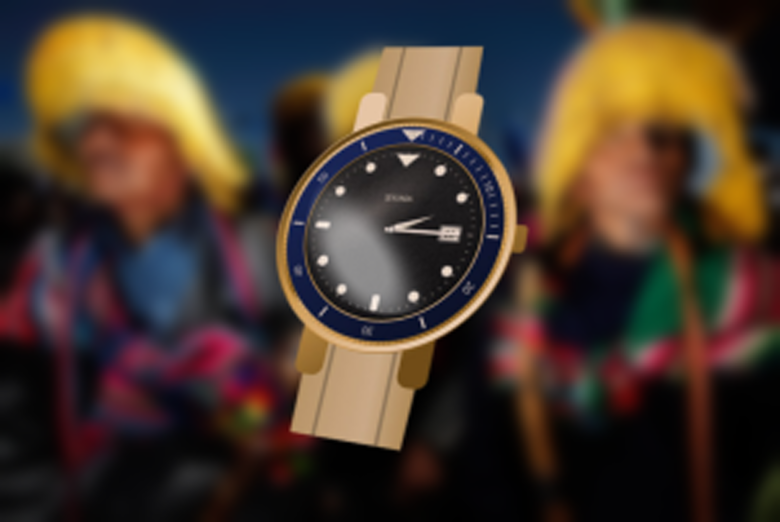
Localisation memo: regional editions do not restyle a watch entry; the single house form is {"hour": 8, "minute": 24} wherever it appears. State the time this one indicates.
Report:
{"hour": 2, "minute": 15}
